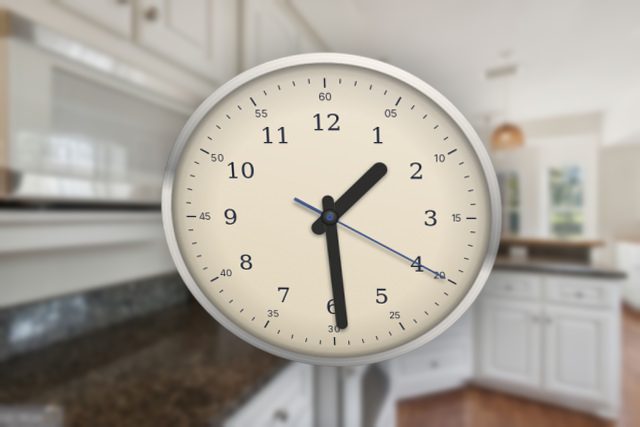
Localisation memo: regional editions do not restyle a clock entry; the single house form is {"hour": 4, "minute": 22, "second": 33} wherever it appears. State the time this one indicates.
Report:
{"hour": 1, "minute": 29, "second": 20}
